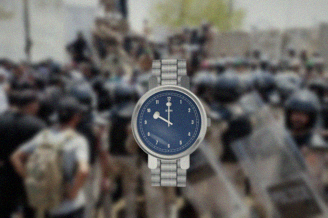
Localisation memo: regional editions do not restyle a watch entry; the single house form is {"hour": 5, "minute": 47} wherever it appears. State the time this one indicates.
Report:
{"hour": 10, "minute": 0}
